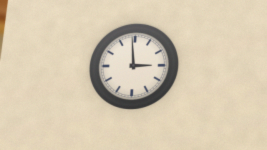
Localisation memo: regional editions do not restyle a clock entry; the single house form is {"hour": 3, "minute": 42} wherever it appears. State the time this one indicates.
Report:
{"hour": 2, "minute": 59}
